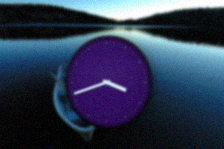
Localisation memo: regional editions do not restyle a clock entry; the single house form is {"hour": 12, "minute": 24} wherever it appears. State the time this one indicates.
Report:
{"hour": 3, "minute": 42}
